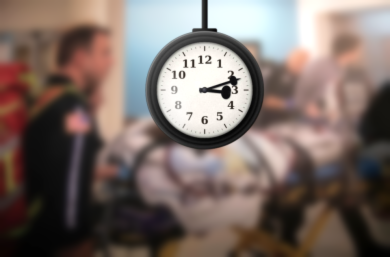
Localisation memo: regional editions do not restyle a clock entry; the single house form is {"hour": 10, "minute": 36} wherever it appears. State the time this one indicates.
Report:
{"hour": 3, "minute": 12}
